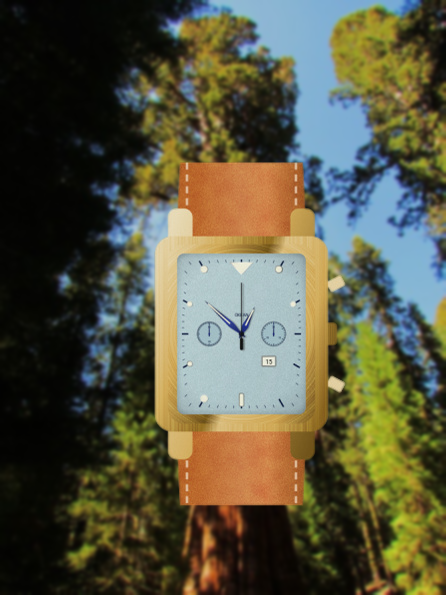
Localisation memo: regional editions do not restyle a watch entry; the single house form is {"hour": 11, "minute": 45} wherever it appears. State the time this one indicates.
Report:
{"hour": 12, "minute": 52}
